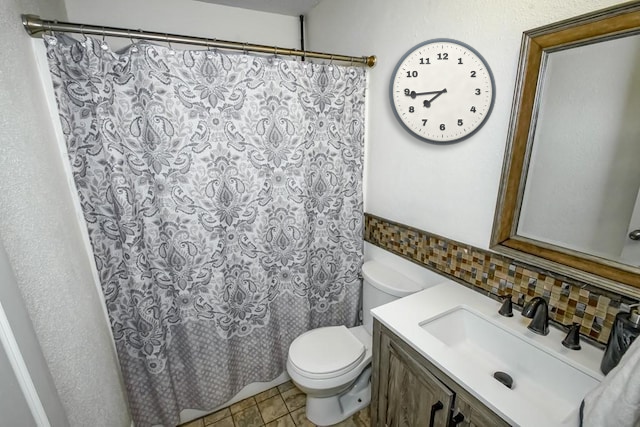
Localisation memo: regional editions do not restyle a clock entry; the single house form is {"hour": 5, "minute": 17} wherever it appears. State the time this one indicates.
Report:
{"hour": 7, "minute": 44}
